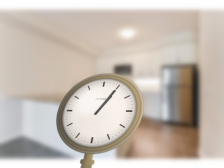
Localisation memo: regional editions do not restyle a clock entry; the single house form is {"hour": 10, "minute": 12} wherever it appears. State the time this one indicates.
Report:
{"hour": 1, "minute": 5}
